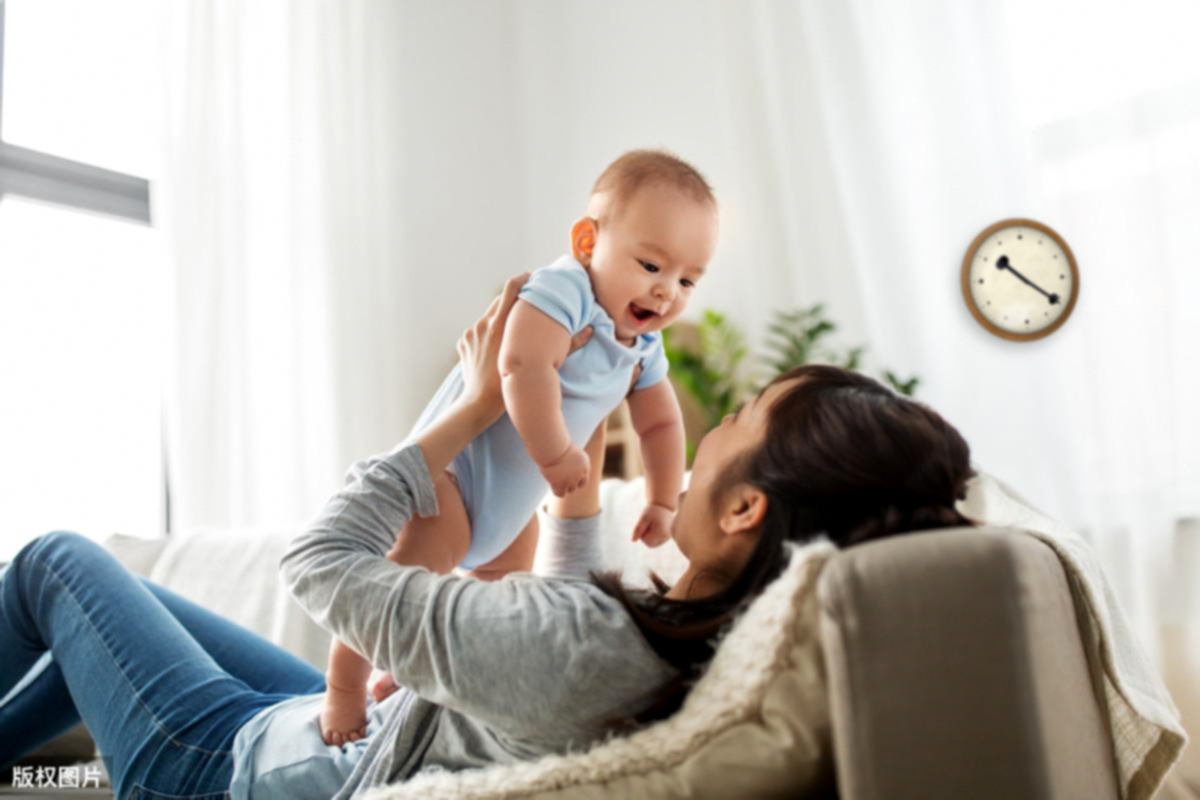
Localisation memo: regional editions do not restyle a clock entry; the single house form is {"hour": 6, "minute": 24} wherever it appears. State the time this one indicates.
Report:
{"hour": 10, "minute": 21}
